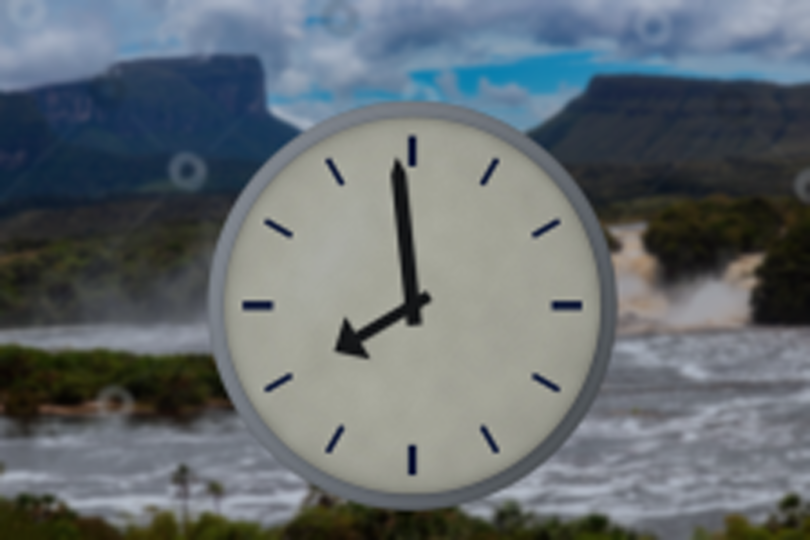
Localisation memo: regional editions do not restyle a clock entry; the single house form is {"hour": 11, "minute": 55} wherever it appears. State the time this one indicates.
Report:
{"hour": 7, "minute": 59}
